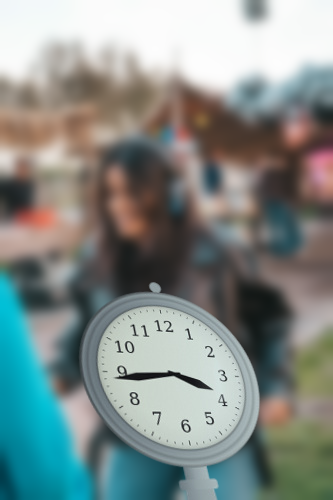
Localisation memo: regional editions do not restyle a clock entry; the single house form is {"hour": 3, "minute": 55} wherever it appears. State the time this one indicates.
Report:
{"hour": 3, "minute": 44}
